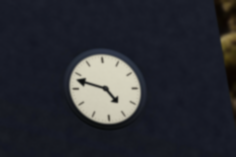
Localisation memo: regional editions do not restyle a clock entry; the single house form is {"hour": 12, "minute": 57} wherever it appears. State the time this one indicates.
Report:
{"hour": 4, "minute": 48}
